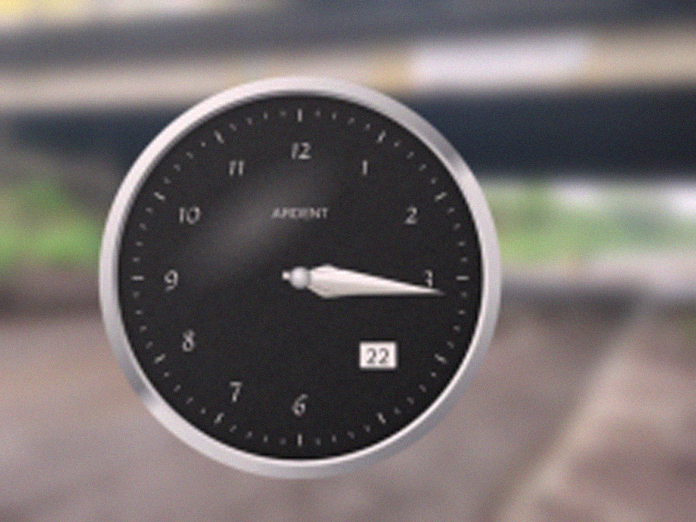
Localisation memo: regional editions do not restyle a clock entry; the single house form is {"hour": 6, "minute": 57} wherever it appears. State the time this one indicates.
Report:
{"hour": 3, "minute": 16}
